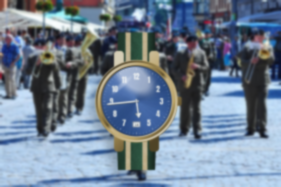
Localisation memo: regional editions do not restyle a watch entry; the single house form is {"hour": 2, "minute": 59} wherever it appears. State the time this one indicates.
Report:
{"hour": 5, "minute": 44}
